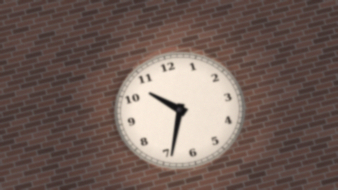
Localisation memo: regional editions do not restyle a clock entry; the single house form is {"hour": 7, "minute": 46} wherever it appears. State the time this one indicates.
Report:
{"hour": 10, "minute": 34}
